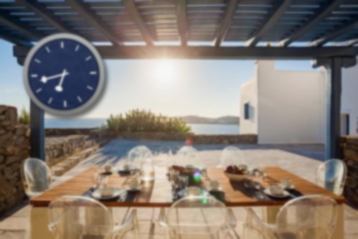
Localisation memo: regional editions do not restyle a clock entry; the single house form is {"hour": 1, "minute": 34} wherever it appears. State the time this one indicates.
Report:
{"hour": 6, "minute": 43}
